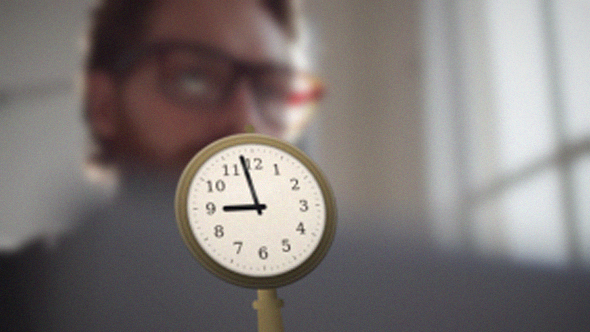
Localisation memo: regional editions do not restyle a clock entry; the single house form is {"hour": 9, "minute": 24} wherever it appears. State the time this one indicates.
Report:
{"hour": 8, "minute": 58}
